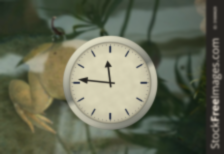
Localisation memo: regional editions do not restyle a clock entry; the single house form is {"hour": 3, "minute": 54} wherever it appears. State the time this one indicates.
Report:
{"hour": 11, "minute": 46}
